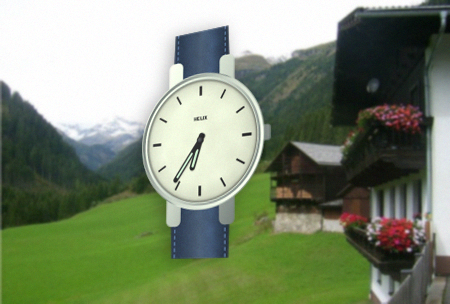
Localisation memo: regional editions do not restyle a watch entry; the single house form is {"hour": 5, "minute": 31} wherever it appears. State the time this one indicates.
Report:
{"hour": 6, "minute": 36}
